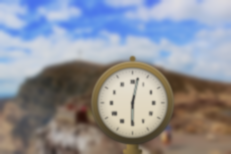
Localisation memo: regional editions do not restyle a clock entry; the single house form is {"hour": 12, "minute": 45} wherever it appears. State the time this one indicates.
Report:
{"hour": 6, "minute": 2}
